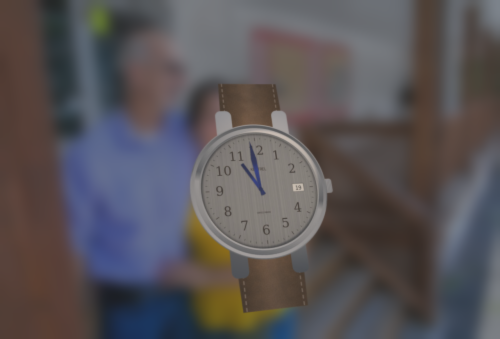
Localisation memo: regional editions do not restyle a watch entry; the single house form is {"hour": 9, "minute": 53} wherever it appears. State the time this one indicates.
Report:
{"hour": 10, "minute": 59}
